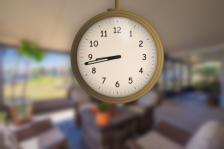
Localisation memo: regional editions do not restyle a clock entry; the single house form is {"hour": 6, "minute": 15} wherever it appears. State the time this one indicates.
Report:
{"hour": 8, "minute": 43}
